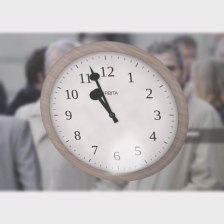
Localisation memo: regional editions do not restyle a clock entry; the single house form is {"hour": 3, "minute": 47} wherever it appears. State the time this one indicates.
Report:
{"hour": 10, "minute": 57}
